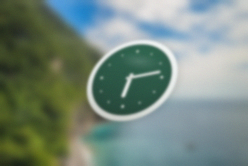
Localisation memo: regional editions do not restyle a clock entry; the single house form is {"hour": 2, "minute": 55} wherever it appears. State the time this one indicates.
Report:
{"hour": 6, "minute": 13}
